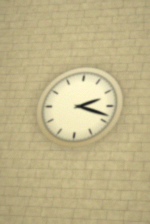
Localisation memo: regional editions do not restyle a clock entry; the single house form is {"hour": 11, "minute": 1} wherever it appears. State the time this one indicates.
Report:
{"hour": 2, "minute": 18}
